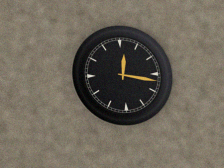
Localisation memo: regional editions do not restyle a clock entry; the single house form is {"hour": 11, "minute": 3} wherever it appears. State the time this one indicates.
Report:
{"hour": 12, "minute": 17}
